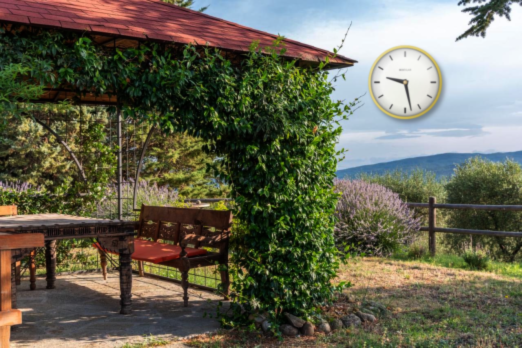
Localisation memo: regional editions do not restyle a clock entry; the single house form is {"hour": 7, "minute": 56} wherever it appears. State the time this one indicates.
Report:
{"hour": 9, "minute": 28}
